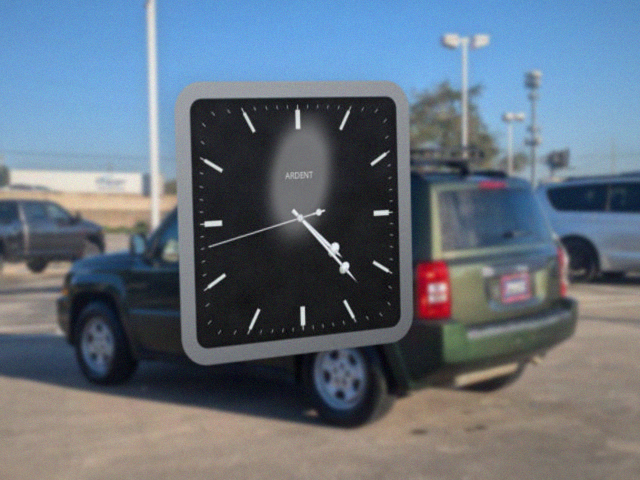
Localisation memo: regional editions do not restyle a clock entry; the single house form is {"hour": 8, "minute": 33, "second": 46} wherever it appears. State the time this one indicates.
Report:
{"hour": 4, "minute": 22, "second": 43}
